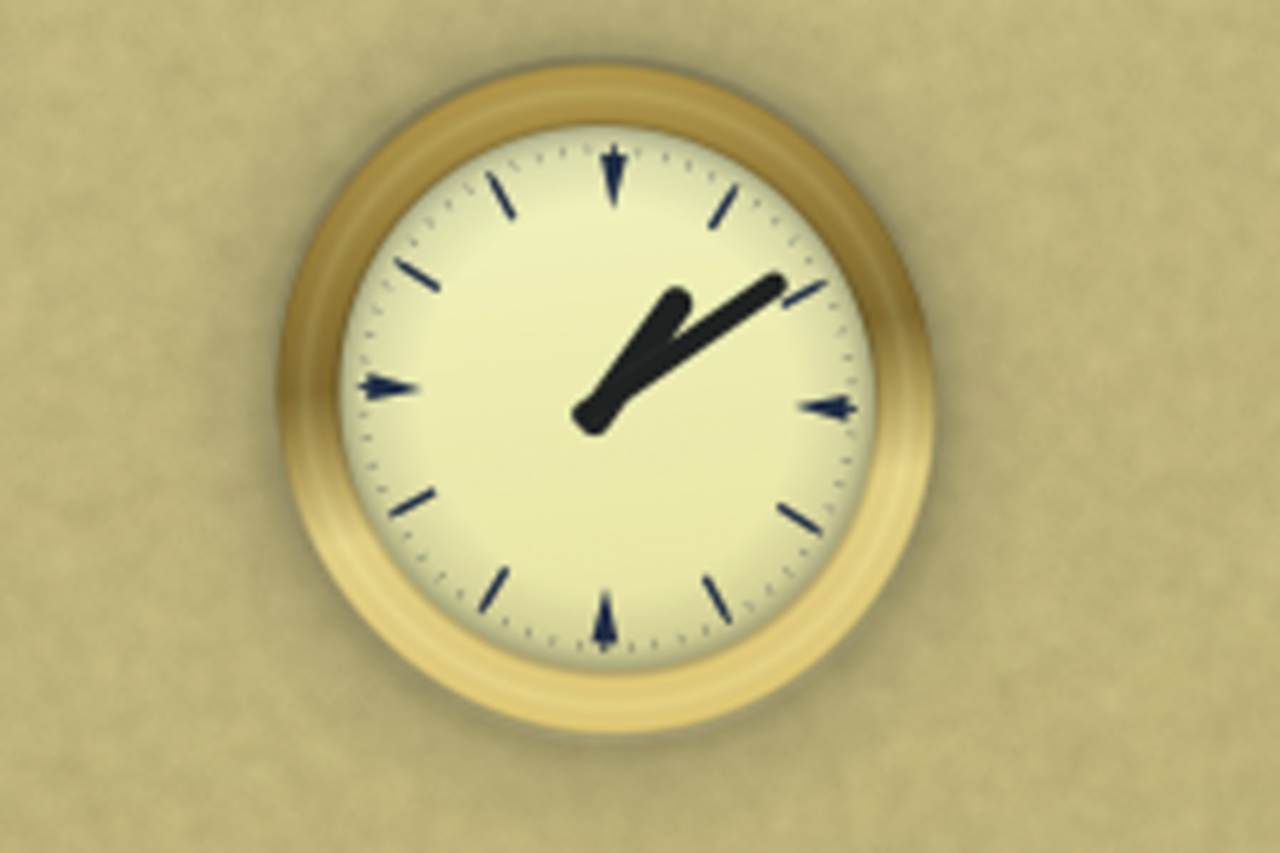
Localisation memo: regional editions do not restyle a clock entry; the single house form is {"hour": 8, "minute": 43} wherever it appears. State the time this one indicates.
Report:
{"hour": 1, "minute": 9}
